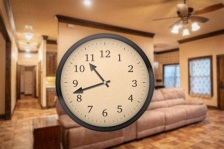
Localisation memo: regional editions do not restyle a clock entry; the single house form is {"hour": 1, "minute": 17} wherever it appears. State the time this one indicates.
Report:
{"hour": 10, "minute": 42}
